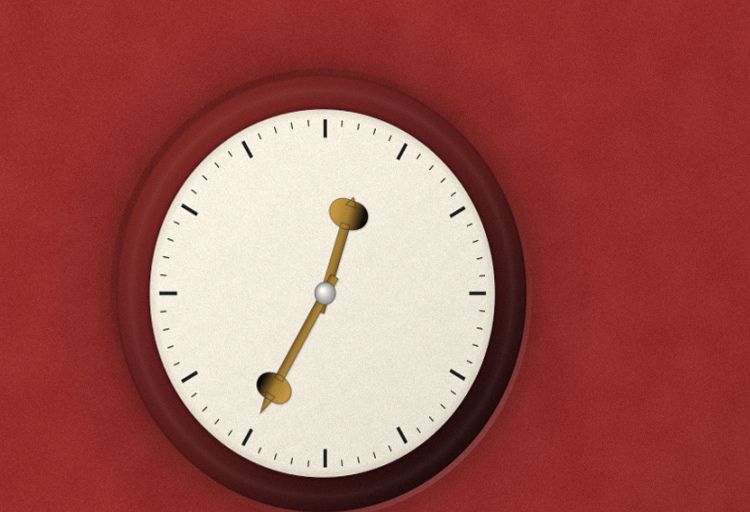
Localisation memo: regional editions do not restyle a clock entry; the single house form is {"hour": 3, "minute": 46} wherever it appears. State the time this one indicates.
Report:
{"hour": 12, "minute": 35}
